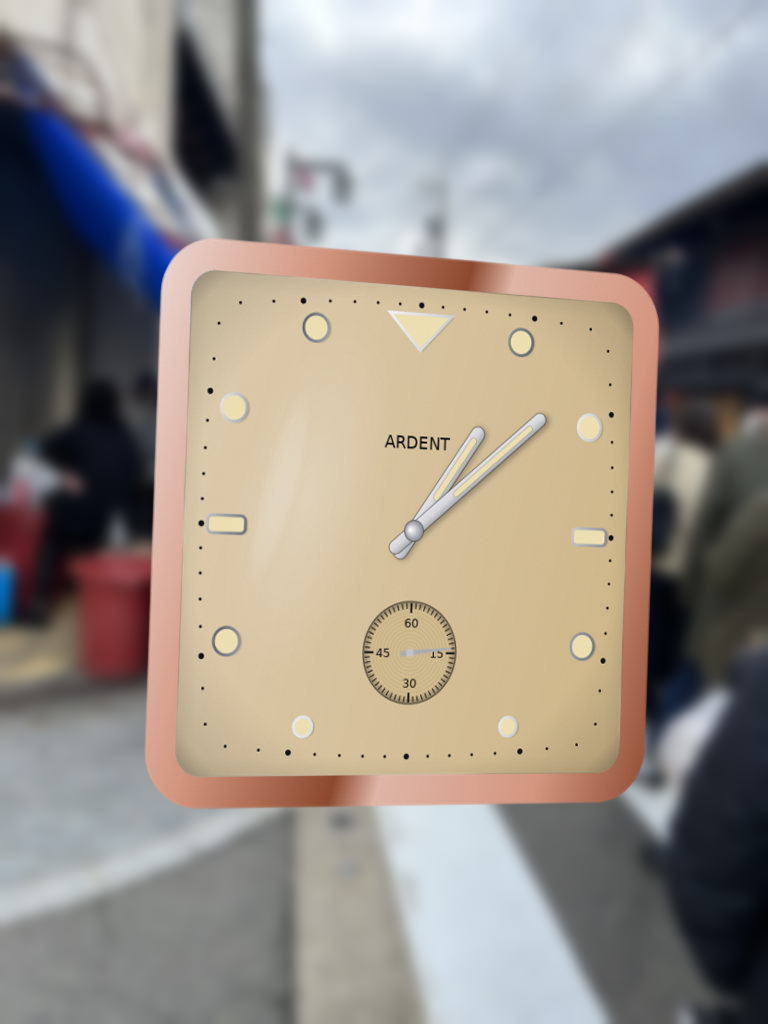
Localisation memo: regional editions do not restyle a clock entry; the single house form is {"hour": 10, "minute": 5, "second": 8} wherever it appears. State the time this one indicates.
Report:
{"hour": 1, "minute": 8, "second": 14}
